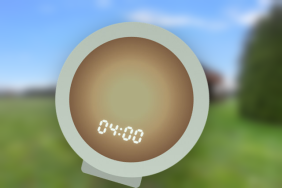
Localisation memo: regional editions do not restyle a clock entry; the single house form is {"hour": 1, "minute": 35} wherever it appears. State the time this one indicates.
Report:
{"hour": 4, "minute": 0}
